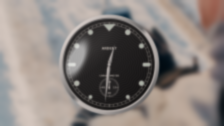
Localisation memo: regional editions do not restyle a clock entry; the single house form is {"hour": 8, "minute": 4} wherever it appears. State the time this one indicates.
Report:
{"hour": 12, "minute": 31}
